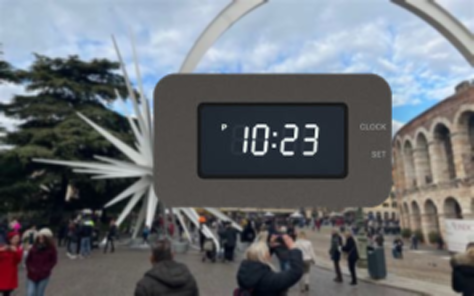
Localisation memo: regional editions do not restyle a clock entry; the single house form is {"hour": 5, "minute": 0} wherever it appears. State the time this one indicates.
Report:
{"hour": 10, "minute": 23}
